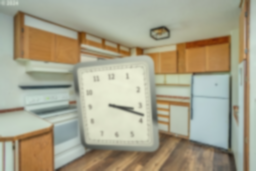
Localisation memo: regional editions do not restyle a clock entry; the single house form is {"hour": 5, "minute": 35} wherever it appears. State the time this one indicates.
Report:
{"hour": 3, "minute": 18}
